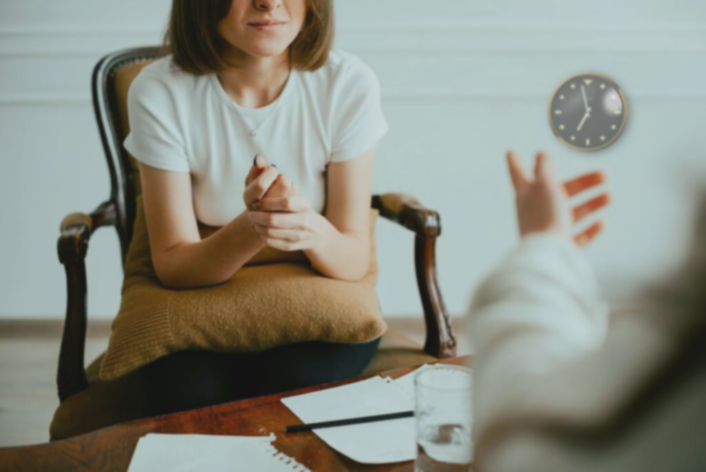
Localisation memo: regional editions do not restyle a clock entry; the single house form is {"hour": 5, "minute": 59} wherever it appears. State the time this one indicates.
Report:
{"hour": 6, "minute": 58}
